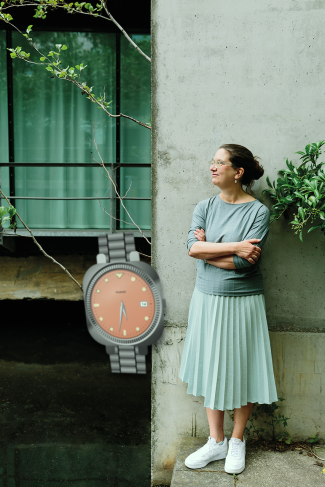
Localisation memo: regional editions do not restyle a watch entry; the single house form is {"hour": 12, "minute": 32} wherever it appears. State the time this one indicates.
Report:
{"hour": 5, "minute": 32}
